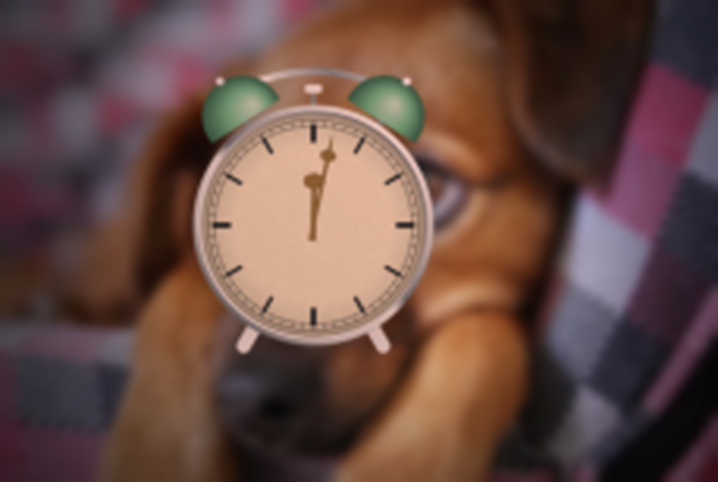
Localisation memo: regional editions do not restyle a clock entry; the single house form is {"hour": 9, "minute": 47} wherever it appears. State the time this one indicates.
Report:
{"hour": 12, "minute": 2}
